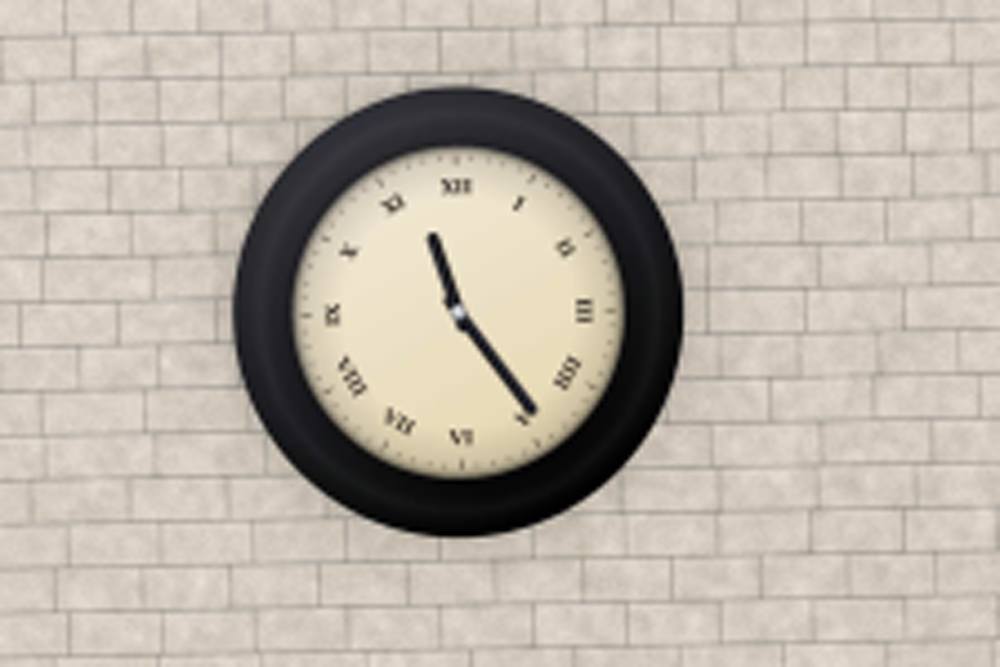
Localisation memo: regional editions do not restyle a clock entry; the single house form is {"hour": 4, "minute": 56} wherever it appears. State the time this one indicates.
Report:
{"hour": 11, "minute": 24}
